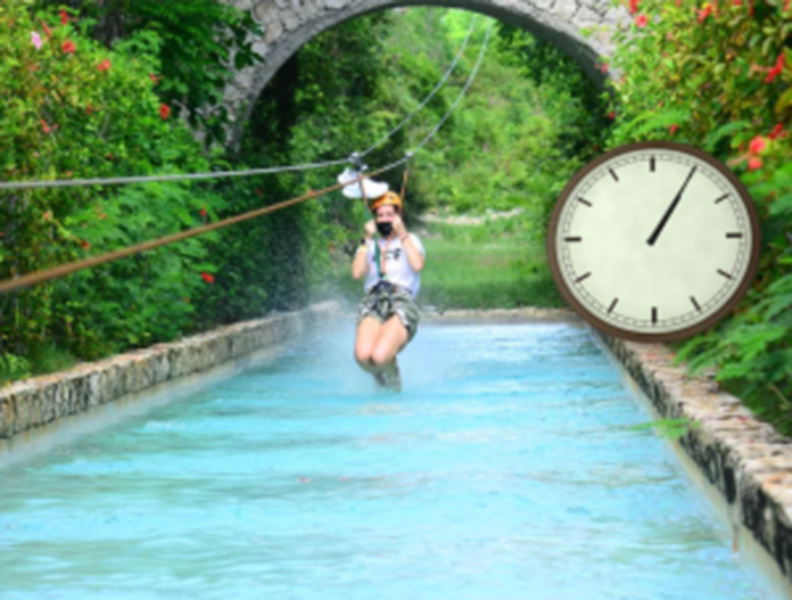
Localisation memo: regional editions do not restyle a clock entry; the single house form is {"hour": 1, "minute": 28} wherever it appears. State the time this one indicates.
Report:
{"hour": 1, "minute": 5}
